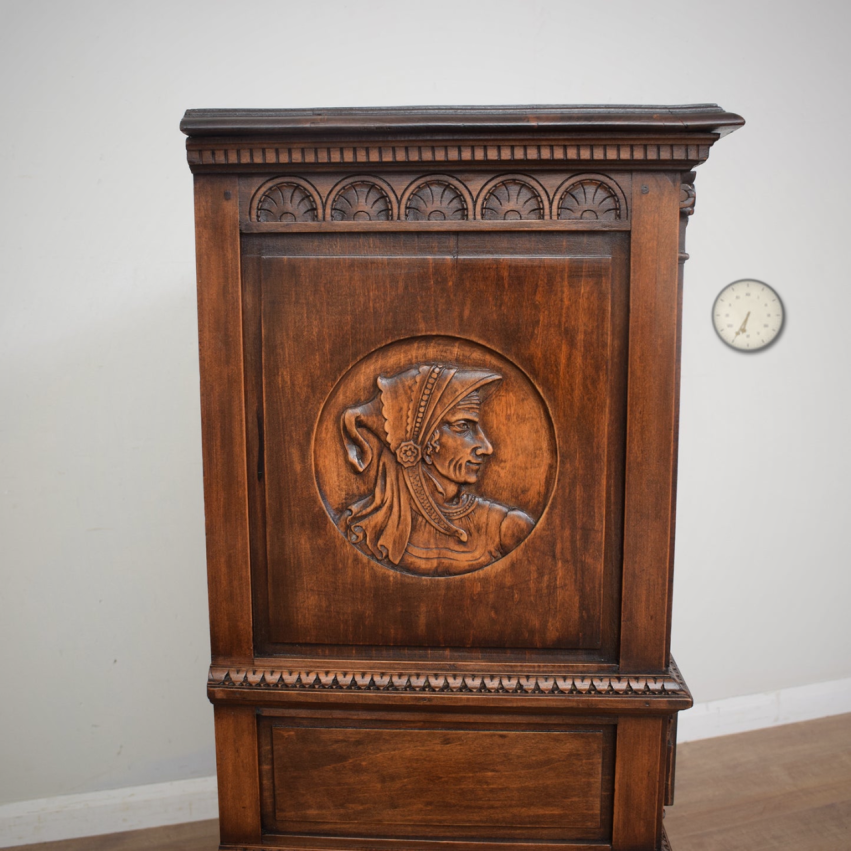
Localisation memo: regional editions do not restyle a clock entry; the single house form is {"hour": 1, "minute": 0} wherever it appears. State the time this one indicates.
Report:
{"hour": 6, "minute": 35}
